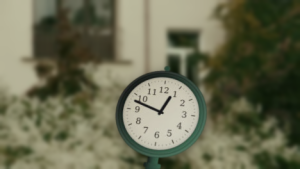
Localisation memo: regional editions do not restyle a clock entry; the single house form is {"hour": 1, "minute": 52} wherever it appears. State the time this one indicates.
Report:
{"hour": 12, "minute": 48}
